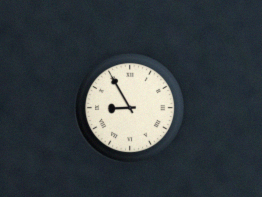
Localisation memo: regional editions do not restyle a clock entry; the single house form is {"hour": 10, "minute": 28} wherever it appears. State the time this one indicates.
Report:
{"hour": 8, "minute": 55}
